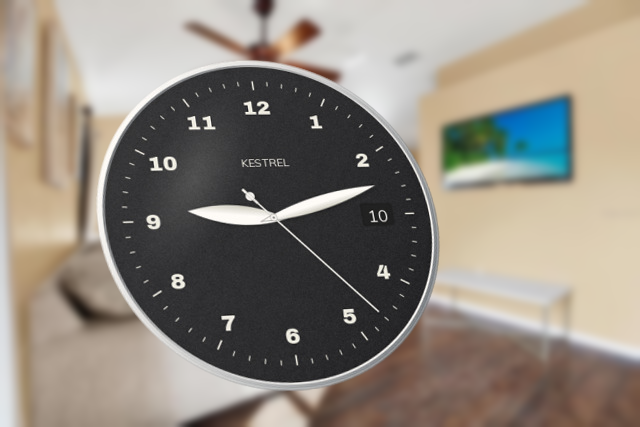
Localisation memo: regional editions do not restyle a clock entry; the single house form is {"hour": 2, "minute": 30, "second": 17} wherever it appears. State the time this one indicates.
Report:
{"hour": 9, "minute": 12, "second": 23}
